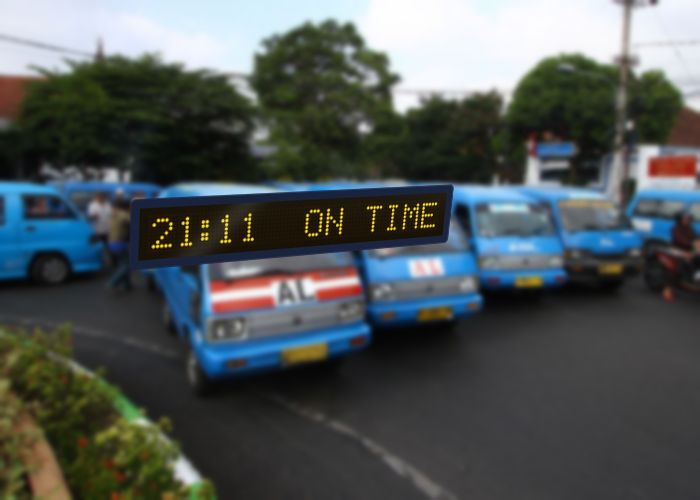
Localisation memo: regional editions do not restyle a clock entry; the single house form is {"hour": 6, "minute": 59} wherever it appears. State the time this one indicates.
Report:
{"hour": 21, "minute": 11}
